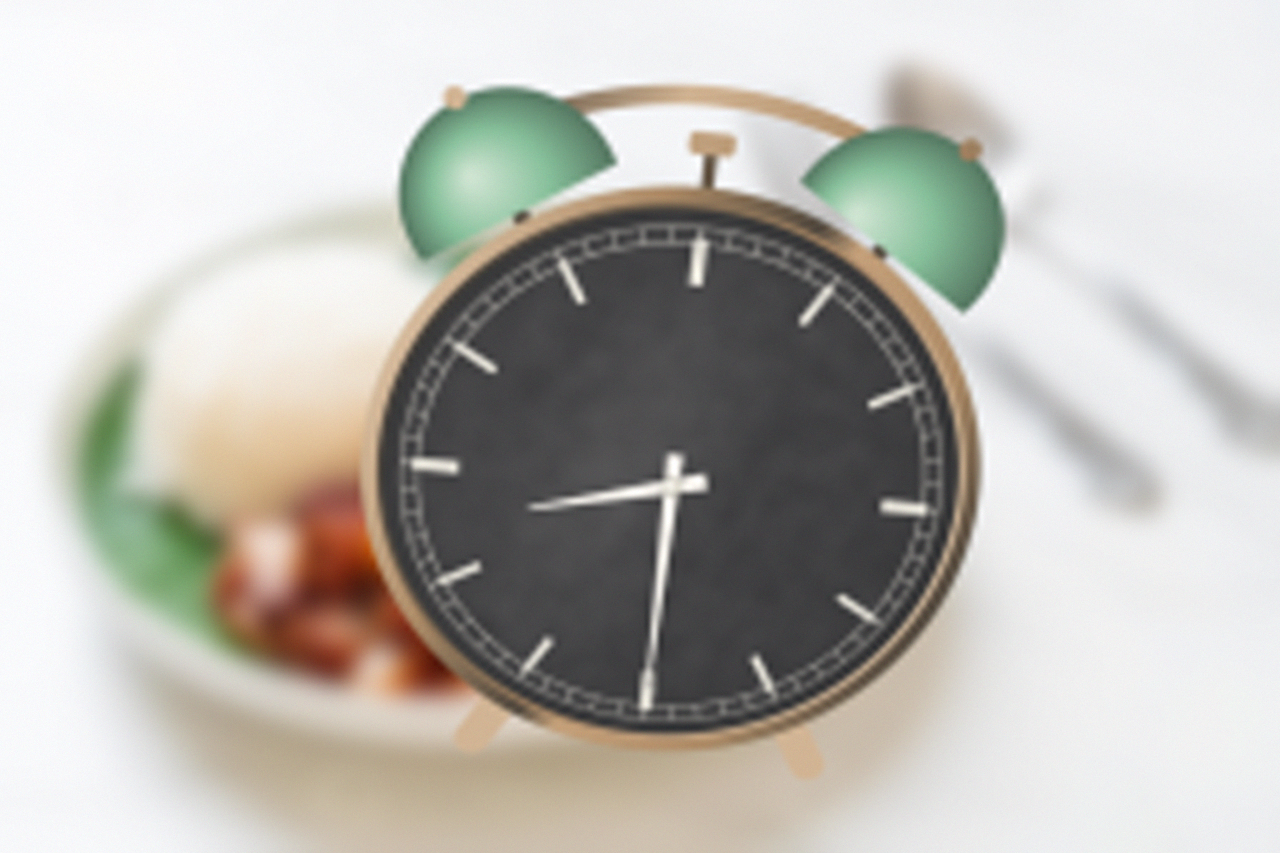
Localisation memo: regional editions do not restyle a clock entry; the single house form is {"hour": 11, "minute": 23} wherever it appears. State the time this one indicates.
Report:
{"hour": 8, "minute": 30}
